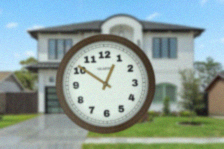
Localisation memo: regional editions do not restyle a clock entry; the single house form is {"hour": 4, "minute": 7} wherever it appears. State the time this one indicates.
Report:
{"hour": 12, "minute": 51}
